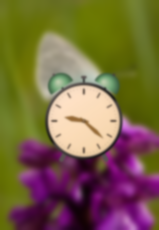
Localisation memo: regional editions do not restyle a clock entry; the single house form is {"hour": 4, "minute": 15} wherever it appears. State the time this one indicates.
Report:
{"hour": 9, "minute": 22}
